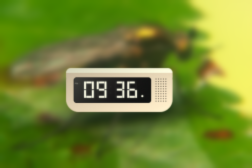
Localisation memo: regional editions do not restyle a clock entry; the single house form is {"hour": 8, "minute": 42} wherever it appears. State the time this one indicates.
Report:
{"hour": 9, "minute": 36}
